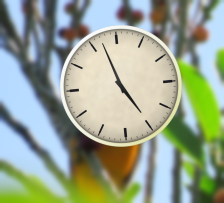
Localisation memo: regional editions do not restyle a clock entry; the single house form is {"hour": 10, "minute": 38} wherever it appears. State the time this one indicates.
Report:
{"hour": 4, "minute": 57}
